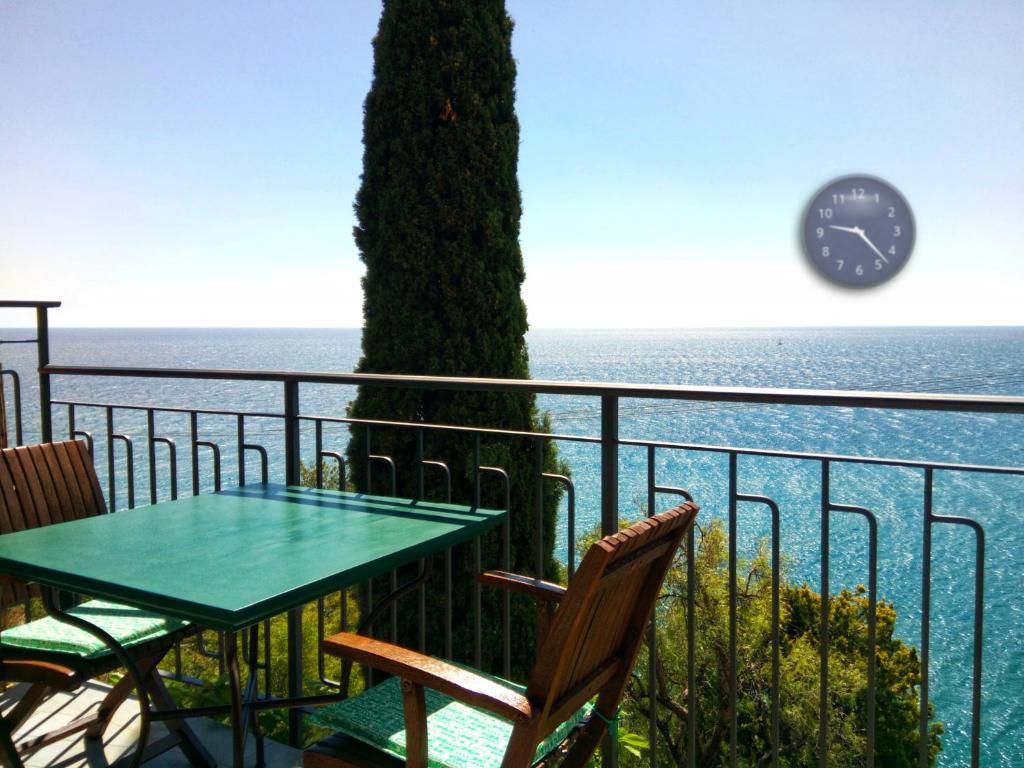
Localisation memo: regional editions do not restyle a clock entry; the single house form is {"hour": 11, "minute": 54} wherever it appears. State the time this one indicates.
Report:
{"hour": 9, "minute": 23}
